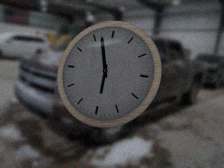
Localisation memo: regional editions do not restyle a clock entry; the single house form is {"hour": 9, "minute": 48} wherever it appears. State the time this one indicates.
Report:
{"hour": 5, "minute": 57}
